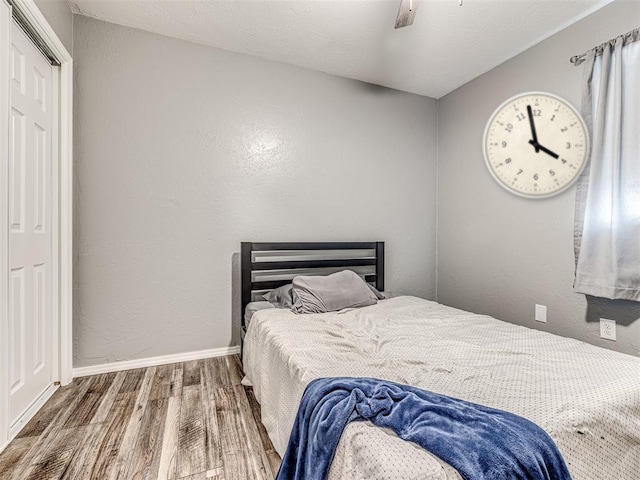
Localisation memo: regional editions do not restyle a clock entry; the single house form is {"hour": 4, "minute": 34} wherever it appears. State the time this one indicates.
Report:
{"hour": 3, "minute": 58}
